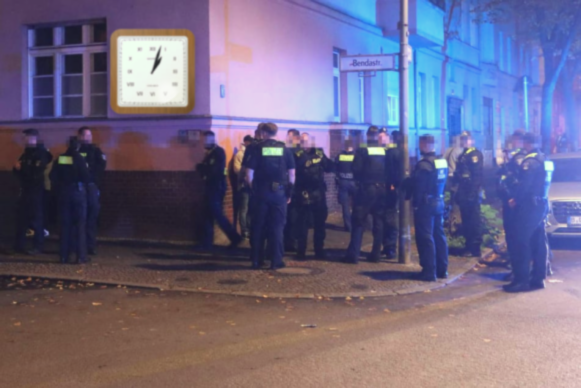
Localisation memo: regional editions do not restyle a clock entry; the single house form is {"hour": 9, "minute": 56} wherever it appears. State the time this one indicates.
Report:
{"hour": 1, "minute": 3}
